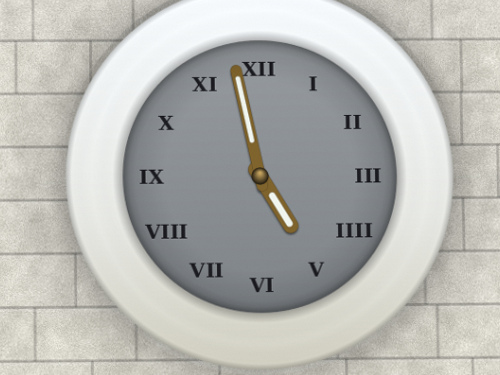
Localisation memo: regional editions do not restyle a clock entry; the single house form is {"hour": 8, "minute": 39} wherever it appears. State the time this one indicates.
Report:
{"hour": 4, "minute": 58}
